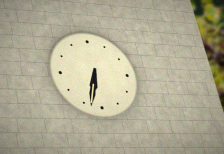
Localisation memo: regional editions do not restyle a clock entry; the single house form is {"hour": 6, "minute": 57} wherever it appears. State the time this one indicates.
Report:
{"hour": 6, "minute": 33}
